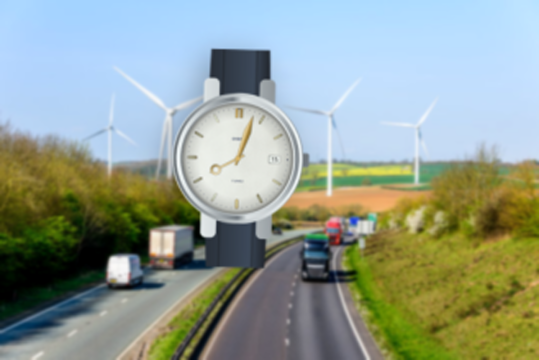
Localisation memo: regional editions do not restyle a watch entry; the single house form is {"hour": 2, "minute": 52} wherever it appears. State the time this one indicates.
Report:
{"hour": 8, "minute": 3}
